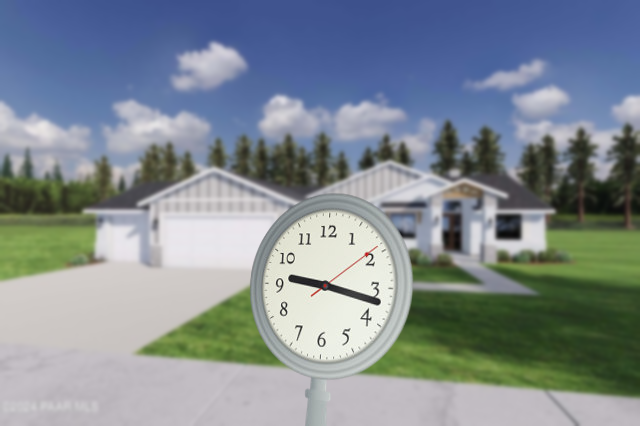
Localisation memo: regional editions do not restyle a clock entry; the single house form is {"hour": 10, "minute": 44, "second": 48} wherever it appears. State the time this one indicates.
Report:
{"hour": 9, "minute": 17, "second": 9}
